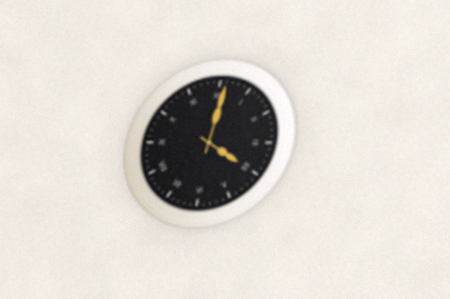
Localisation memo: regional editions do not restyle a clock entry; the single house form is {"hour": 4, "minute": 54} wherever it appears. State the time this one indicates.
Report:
{"hour": 4, "minute": 1}
